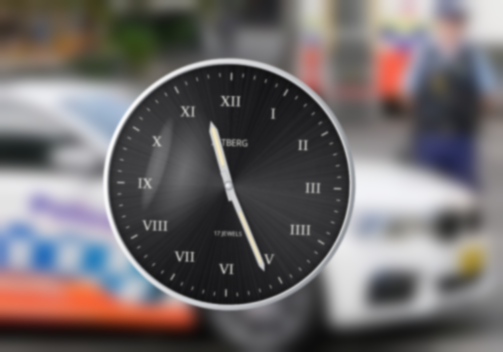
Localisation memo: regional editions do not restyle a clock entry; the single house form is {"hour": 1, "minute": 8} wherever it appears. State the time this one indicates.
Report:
{"hour": 11, "minute": 26}
